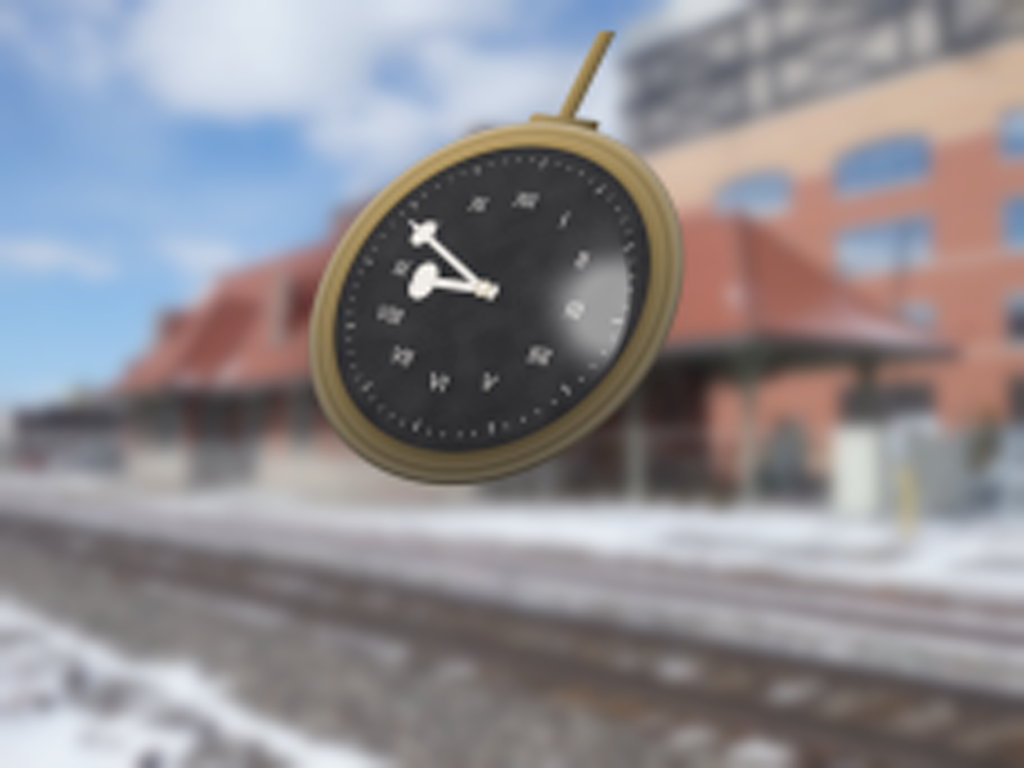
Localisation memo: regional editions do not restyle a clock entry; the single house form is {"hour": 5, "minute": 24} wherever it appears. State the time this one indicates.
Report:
{"hour": 8, "minute": 49}
